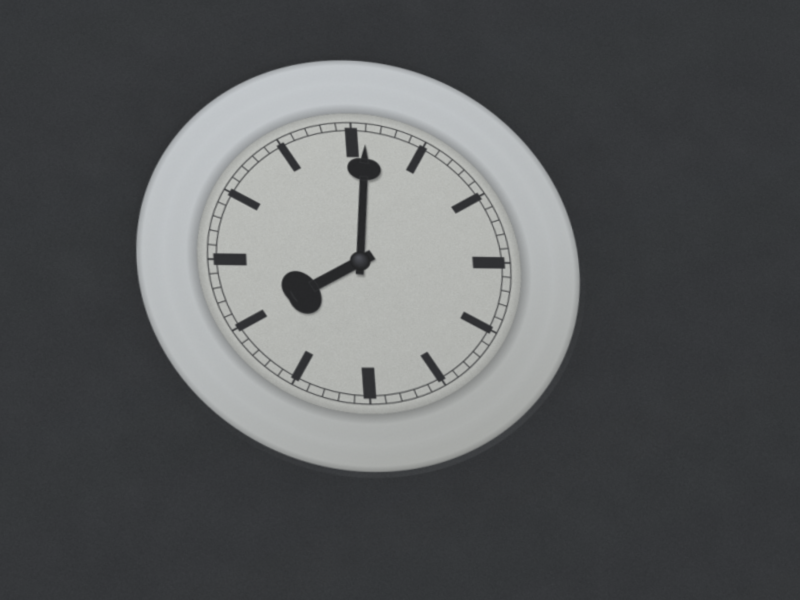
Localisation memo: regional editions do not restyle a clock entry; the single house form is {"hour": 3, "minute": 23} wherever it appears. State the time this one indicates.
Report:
{"hour": 8, "minute": 1}
